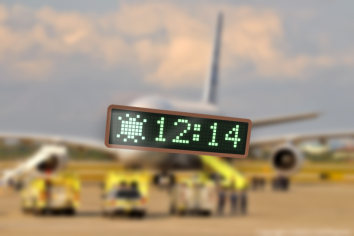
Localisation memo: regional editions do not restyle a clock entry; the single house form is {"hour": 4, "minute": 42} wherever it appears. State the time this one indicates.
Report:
{"hour": 12, "minute": 14}
